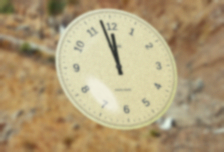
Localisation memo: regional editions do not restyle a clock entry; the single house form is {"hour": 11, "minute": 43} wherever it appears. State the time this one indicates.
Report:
{"hour": 11, "minute": 58}
